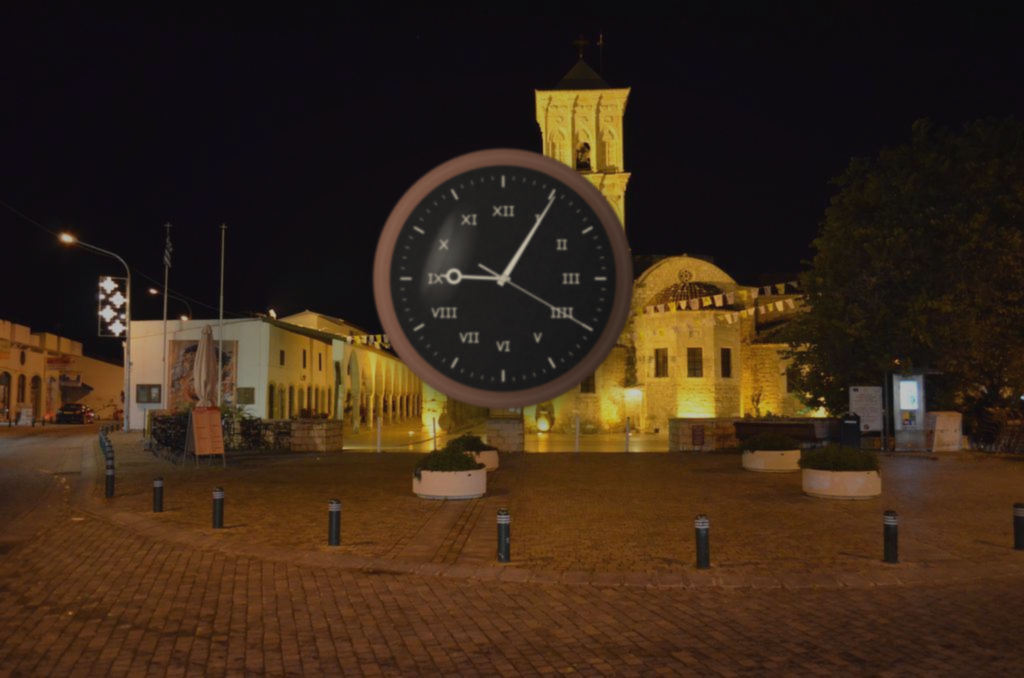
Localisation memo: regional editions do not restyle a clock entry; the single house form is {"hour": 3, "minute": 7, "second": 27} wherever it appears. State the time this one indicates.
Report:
{"hour": 9, "minute": 5, "second": 20}
